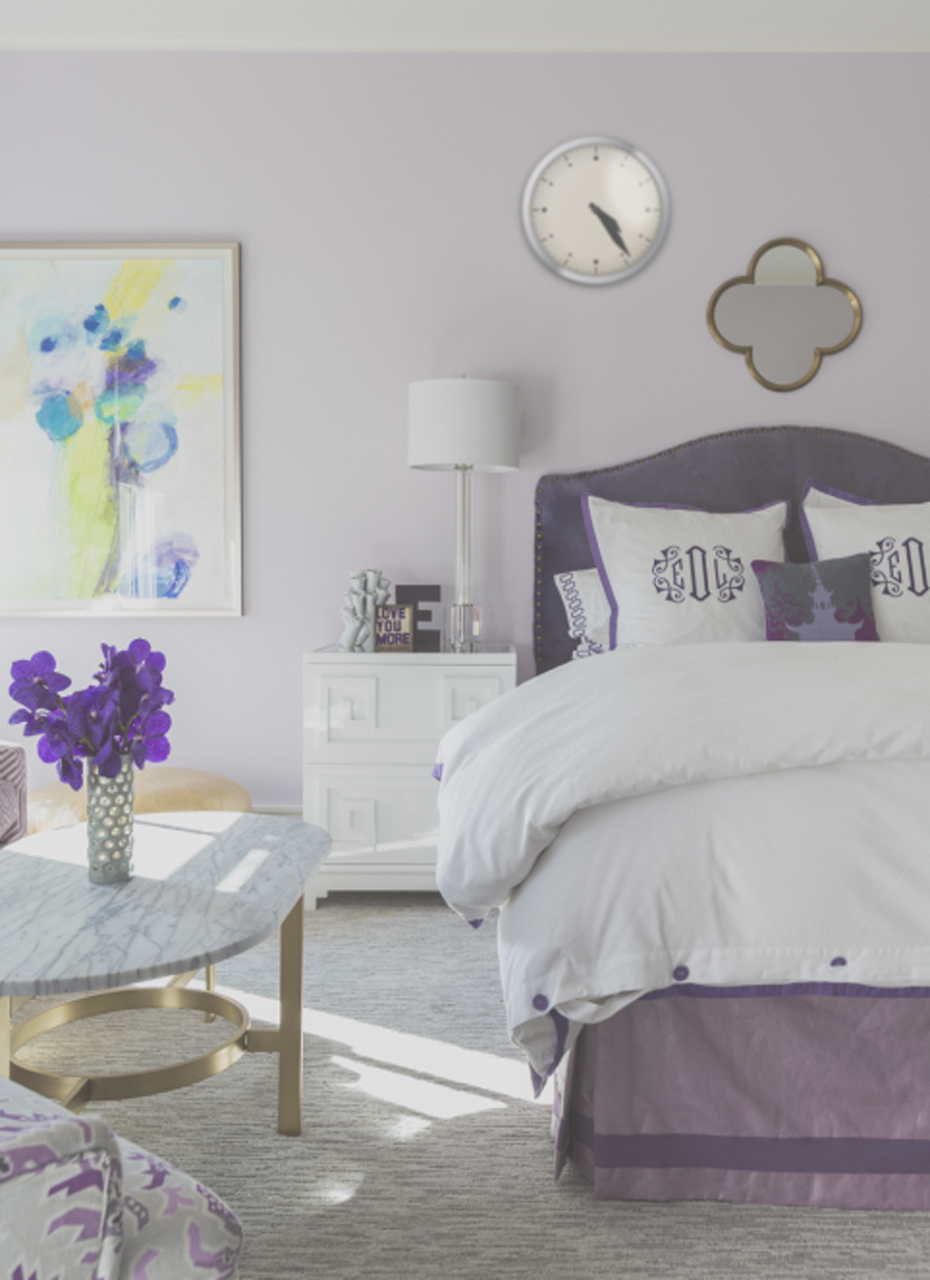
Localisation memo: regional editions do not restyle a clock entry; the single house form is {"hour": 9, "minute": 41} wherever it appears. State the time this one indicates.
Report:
{"hour": 4, "minute": 24}
